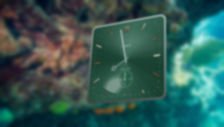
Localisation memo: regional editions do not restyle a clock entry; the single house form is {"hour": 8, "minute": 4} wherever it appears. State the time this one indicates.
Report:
{"hour": 7, "minute": 58}
